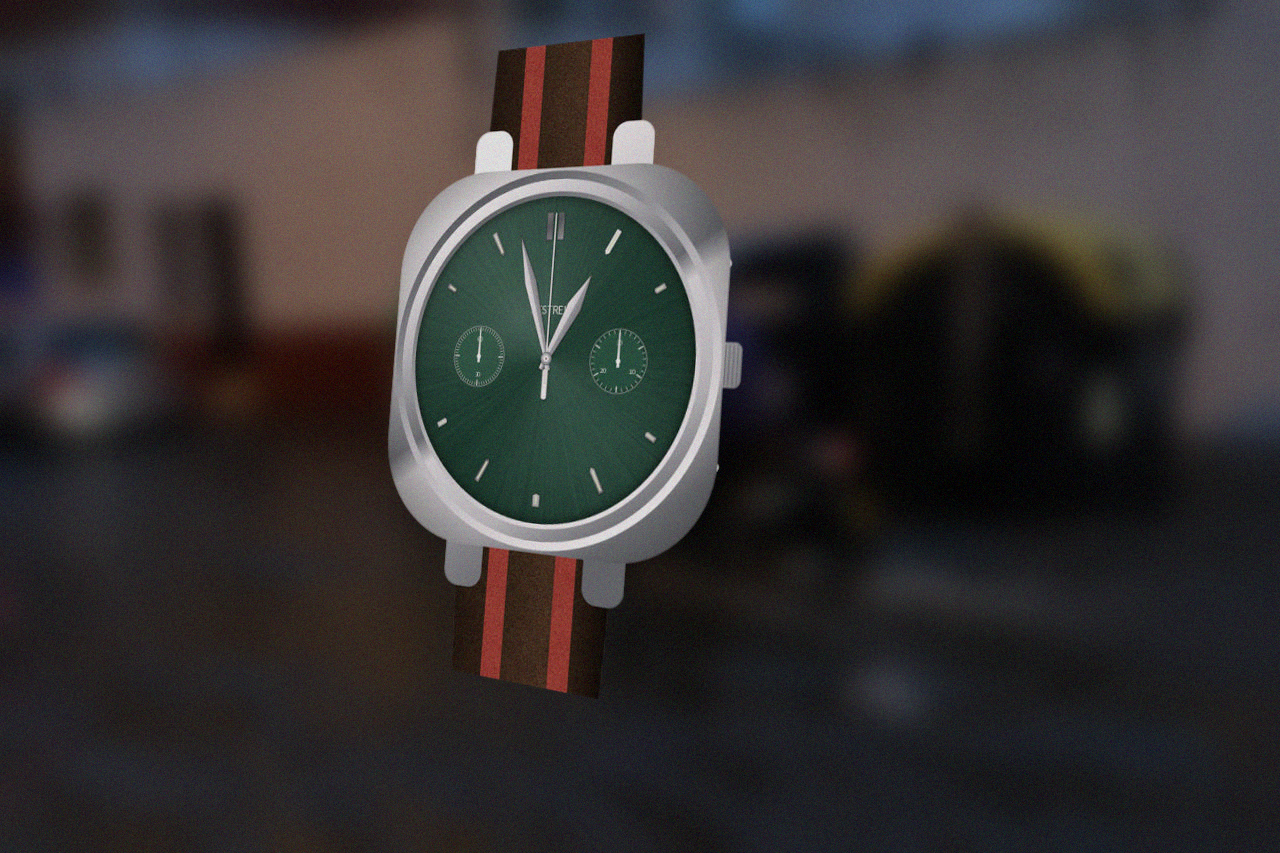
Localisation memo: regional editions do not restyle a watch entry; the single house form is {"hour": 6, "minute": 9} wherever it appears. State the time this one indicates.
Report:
{"hour": 12, "minute": 57}
